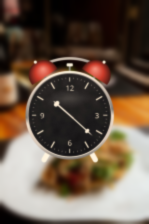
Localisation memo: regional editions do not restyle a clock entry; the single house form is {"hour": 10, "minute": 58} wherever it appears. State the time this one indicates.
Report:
{"hour": 10, "minute": 22}
